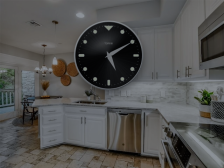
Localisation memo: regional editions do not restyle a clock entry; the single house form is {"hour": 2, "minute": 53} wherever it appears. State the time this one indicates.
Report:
{"hour": 5, "minute": 10}
